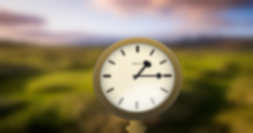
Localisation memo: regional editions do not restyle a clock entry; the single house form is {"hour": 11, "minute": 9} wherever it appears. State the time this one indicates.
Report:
{"hour": 1, "minute": 15}
